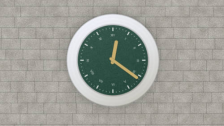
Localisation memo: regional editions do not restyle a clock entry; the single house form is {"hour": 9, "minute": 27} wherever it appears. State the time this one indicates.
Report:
{"hour": 12, "minute": 21}
